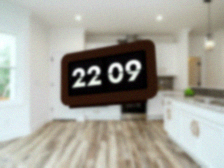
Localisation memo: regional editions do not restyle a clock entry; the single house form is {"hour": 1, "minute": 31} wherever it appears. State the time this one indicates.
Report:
{"hour": 22, "minute": 9}
